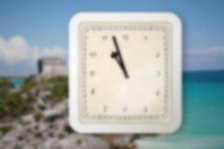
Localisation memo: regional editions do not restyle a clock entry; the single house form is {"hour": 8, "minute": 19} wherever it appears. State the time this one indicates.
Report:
{"hour": 10, "minute": 57}
